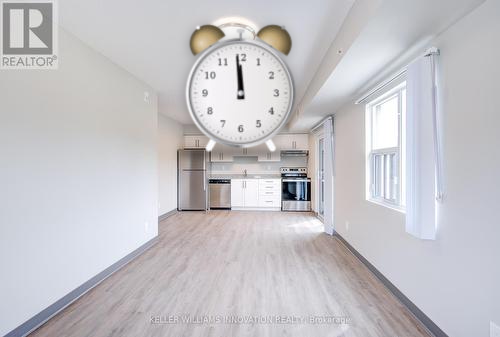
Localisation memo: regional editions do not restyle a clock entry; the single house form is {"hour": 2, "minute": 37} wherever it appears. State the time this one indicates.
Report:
{"hour": 11, "minute": 59}
